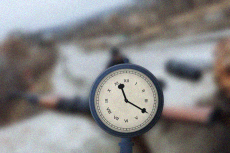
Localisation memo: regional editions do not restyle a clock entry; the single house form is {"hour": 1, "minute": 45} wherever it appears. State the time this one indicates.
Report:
{"hour": 11, "minute": 20}
